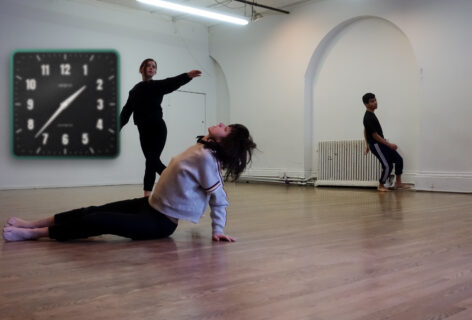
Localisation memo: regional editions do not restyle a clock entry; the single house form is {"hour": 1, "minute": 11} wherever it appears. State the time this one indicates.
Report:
{"hour": 1, "minute": 37}
